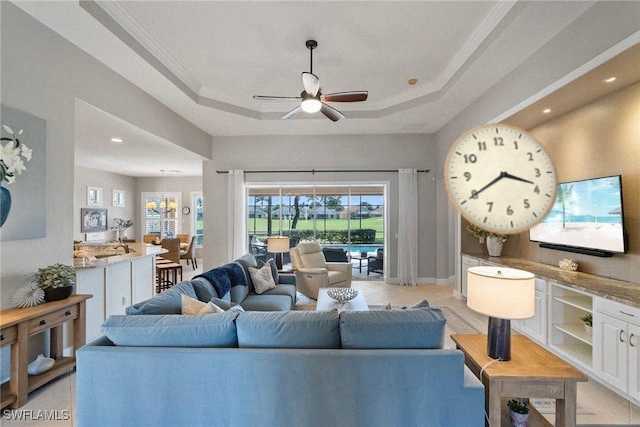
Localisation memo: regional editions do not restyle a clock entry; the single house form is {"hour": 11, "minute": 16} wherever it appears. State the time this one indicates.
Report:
{"hour": 3, "minute": 40}
